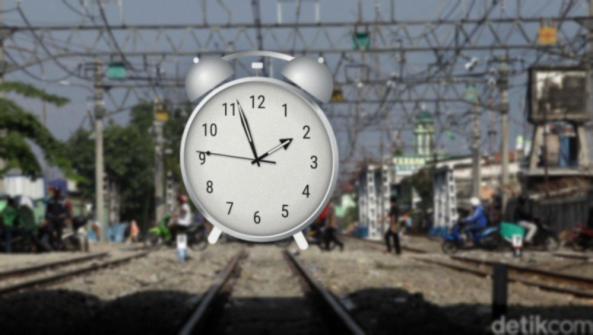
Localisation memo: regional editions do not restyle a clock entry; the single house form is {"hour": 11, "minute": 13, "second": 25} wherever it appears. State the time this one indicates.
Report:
{"hour": 1, "minute": 56, "second": 46}
